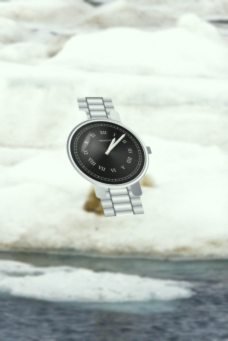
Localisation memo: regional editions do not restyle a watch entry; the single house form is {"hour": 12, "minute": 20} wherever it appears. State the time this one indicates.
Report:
{"hour": 1, "minute": 8}
